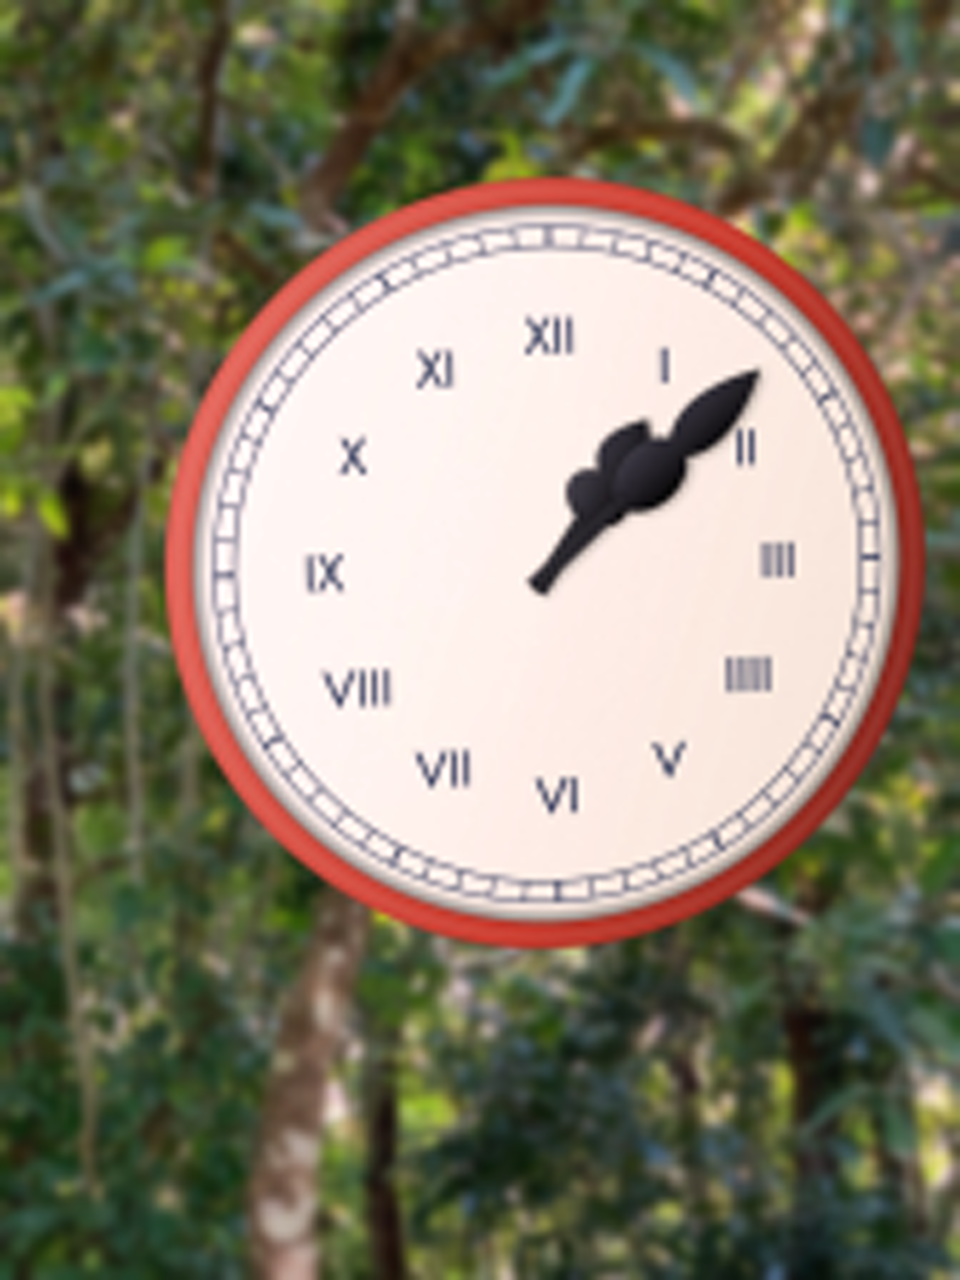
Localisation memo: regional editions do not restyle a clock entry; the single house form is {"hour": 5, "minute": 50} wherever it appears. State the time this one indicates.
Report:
{"hour": 1, "minute": 8}
